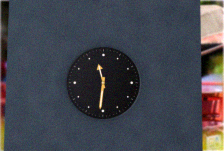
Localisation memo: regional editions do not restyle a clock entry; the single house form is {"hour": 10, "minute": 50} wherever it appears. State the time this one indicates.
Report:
{"hour": 11, "minute": 31}
